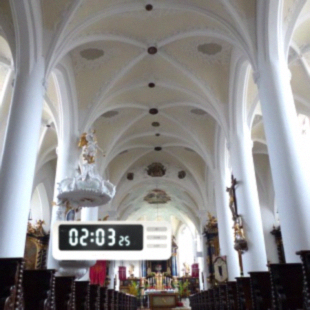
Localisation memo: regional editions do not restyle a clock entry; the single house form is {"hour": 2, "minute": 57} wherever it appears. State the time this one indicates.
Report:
{"hour": 2, "minute": 3}
